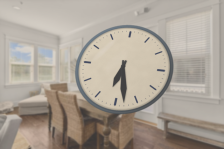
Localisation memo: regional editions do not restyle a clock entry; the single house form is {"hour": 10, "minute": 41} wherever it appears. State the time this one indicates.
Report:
{"hour": 6, "minute": 28}
